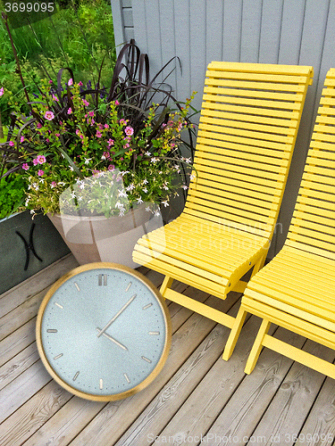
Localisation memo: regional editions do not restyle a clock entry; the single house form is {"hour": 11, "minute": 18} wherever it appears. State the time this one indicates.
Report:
{"hour": 4, "minute": 7}
